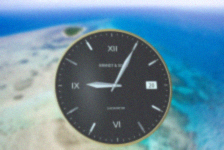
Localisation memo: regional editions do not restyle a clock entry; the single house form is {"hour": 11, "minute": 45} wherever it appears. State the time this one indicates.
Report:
{"hour": 9, "minute": 5}
